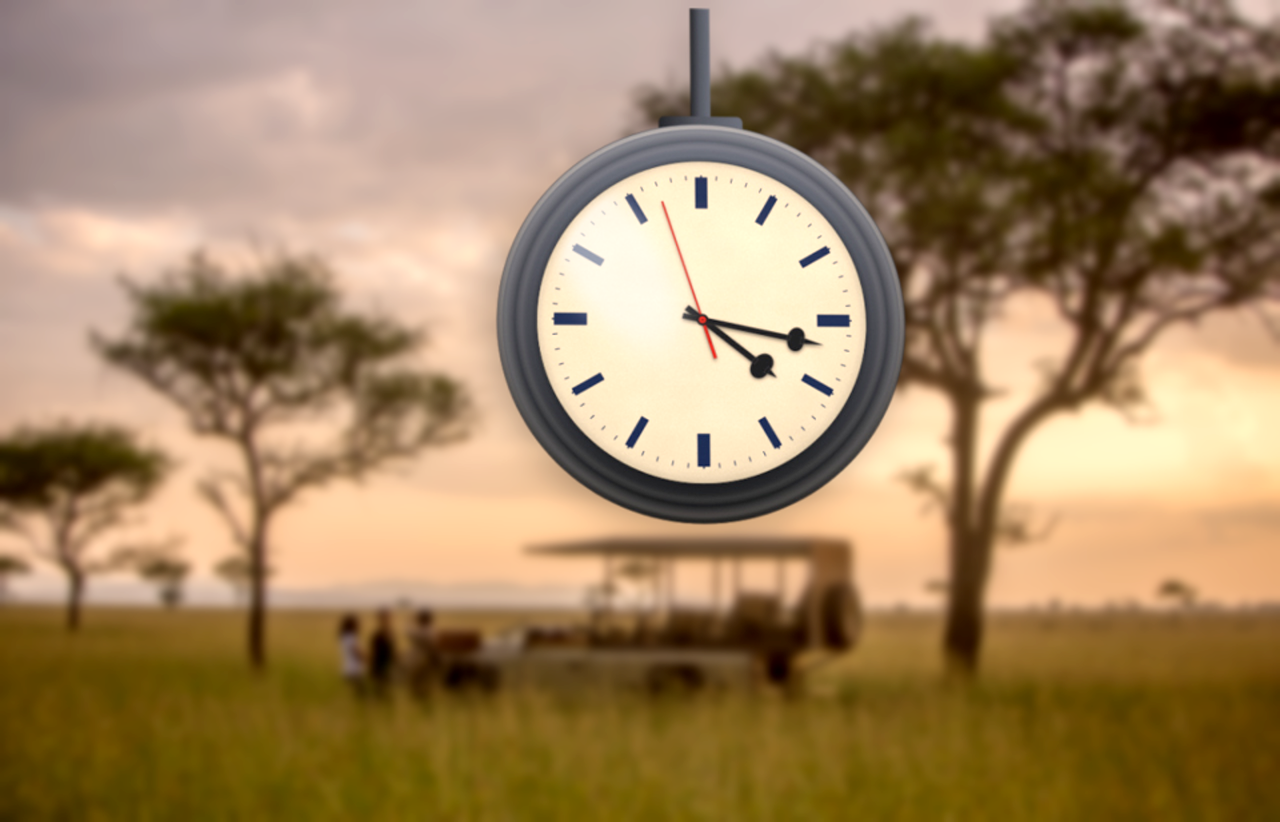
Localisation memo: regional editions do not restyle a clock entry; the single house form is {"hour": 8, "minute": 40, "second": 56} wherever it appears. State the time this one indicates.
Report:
{"hour": 4, "minute": 16, "second": 57}
